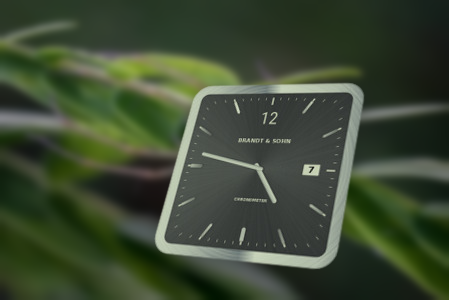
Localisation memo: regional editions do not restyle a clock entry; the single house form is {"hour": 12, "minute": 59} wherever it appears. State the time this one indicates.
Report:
{"hour": 4, "minute": 47}
